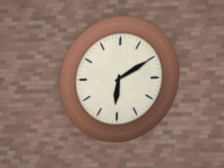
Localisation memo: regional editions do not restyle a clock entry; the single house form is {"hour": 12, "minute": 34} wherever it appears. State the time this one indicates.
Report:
{"hour": 6, "minute": 10}
